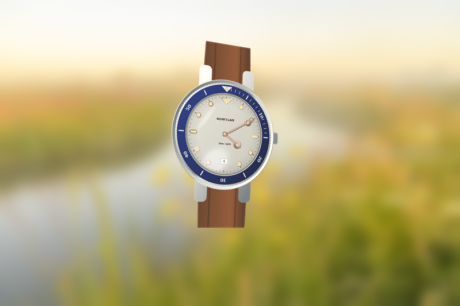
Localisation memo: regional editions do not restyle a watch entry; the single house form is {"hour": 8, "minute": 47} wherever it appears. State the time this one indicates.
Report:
{"hour": 4, "minute": 10}
